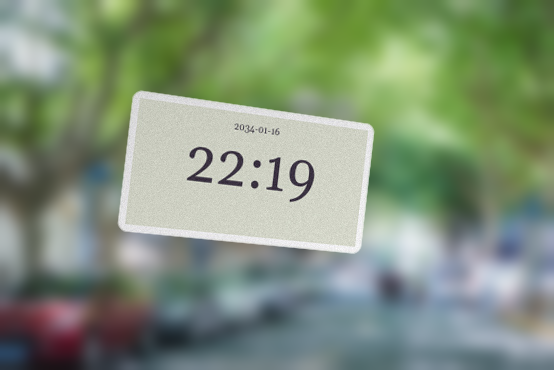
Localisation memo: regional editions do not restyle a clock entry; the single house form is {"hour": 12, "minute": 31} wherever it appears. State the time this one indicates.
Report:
{"hour": 22, "minute": 19}
